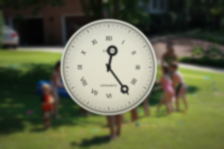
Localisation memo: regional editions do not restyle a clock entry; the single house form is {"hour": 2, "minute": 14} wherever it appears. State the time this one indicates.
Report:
{"hour": 12, "minute": 24}
